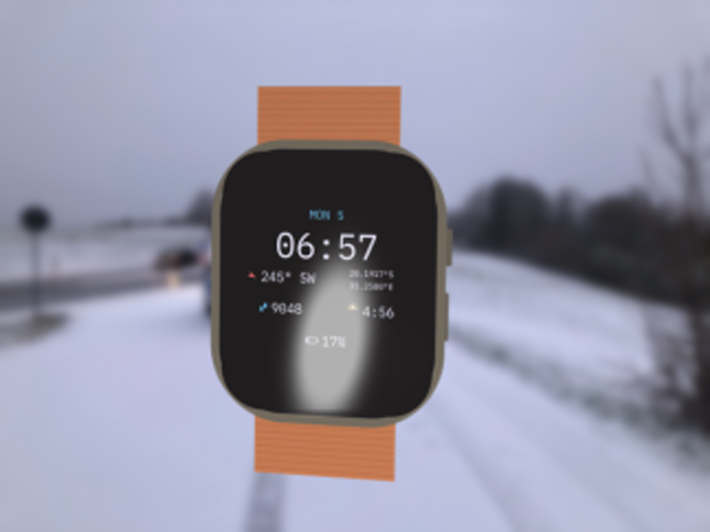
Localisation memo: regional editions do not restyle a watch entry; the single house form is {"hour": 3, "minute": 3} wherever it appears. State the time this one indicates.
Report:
{"hour": 6, "minute": 57}
